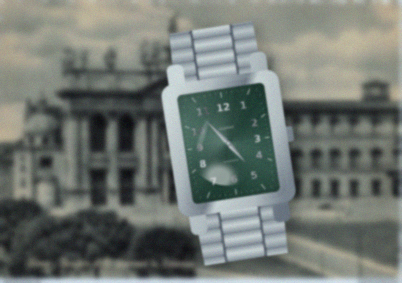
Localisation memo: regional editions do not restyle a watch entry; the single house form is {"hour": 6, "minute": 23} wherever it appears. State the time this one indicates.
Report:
{"hour": 4, "minute": 54}
